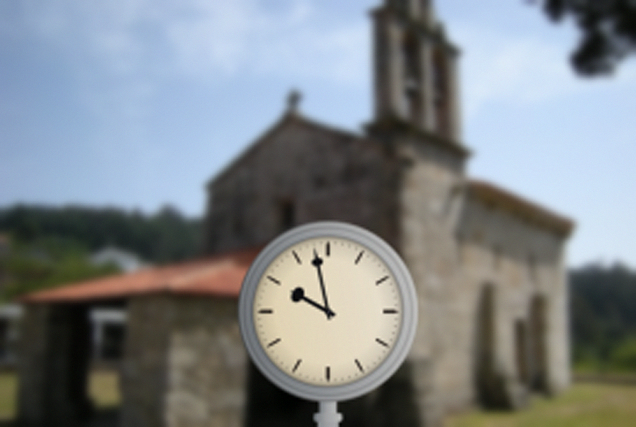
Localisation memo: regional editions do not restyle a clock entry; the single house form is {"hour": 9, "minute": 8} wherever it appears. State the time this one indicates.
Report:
{"hour": 9, "minute": 58}
